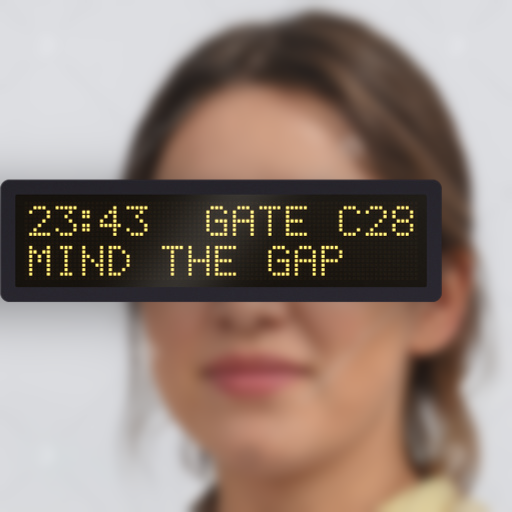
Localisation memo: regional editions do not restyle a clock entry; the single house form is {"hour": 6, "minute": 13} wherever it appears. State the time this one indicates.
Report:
{"hour": 23, "minute": 43}
